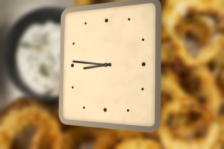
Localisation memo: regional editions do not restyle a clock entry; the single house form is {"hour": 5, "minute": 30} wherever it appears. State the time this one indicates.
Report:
{"hour": 8, "minute": 46}
